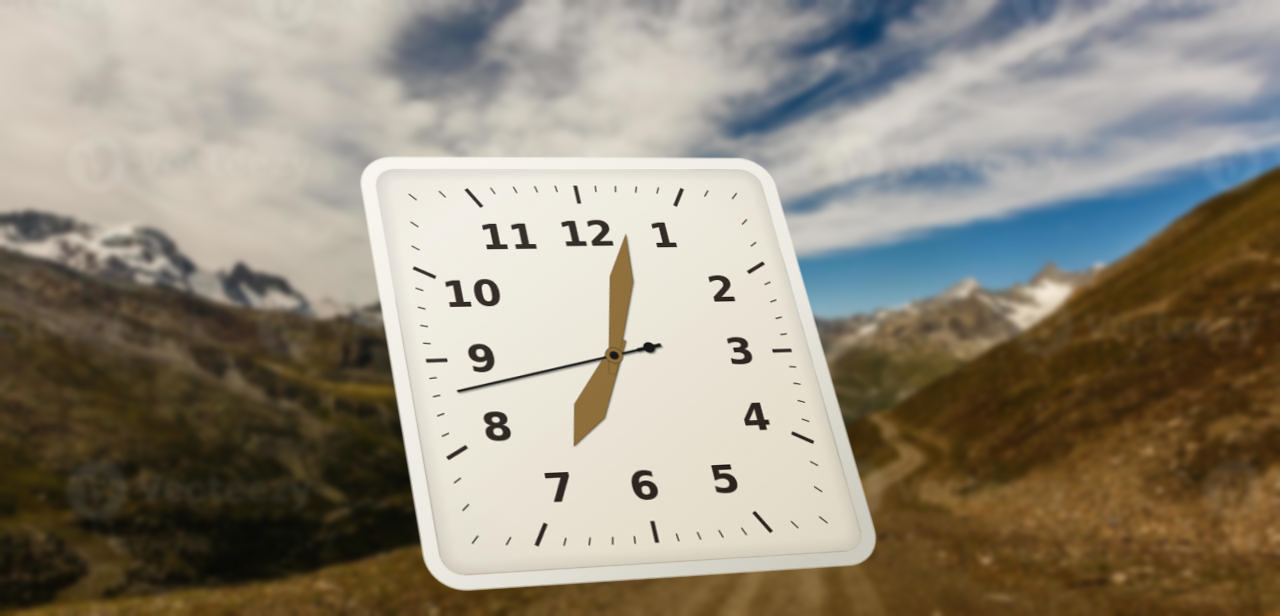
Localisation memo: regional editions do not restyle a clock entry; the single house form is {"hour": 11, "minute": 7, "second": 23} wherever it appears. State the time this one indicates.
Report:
{"hour": 7, "minute": 2, "second": 43}
